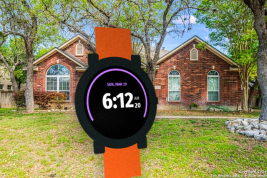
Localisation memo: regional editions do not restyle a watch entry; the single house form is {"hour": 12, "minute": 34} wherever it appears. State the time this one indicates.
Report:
{"hour": 6, "minute": 12}
